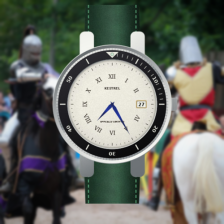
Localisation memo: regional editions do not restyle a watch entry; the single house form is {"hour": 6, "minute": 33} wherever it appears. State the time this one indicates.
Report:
{"hour": 7, "minute": 25}
